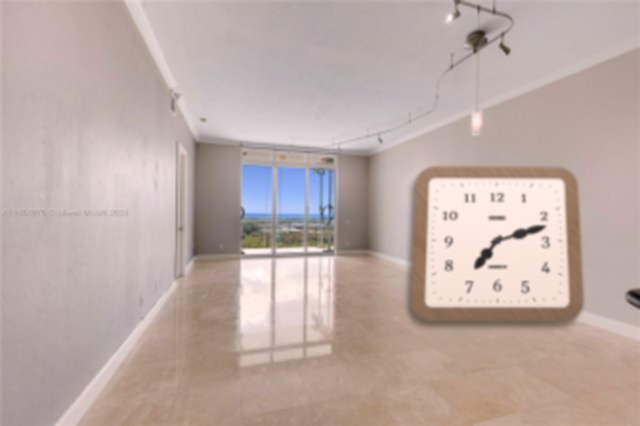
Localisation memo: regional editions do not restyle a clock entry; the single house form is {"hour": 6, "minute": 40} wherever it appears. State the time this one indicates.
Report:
{"hour": 7, "minute": 12}
